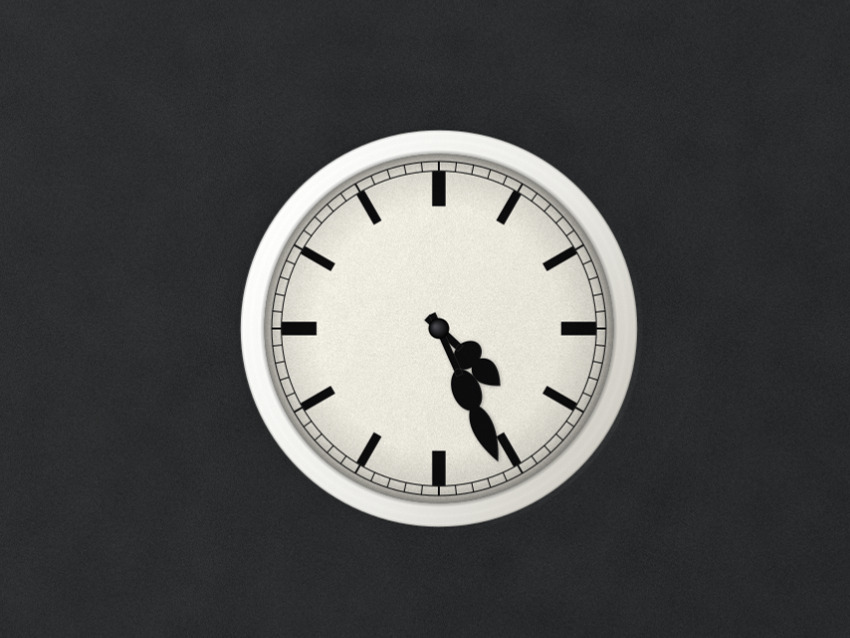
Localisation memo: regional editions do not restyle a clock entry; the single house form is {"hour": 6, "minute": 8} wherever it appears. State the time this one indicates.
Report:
{"hour": 4, "minute": 26}
